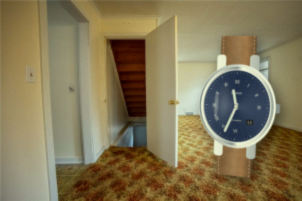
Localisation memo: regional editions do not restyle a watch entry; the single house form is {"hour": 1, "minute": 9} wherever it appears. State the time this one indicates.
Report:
{"hour": 11, "minute": 34}
